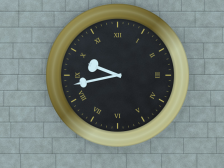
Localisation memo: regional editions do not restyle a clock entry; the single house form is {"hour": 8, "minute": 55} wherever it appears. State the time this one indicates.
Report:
{"hour": 9, "minute": 43}
